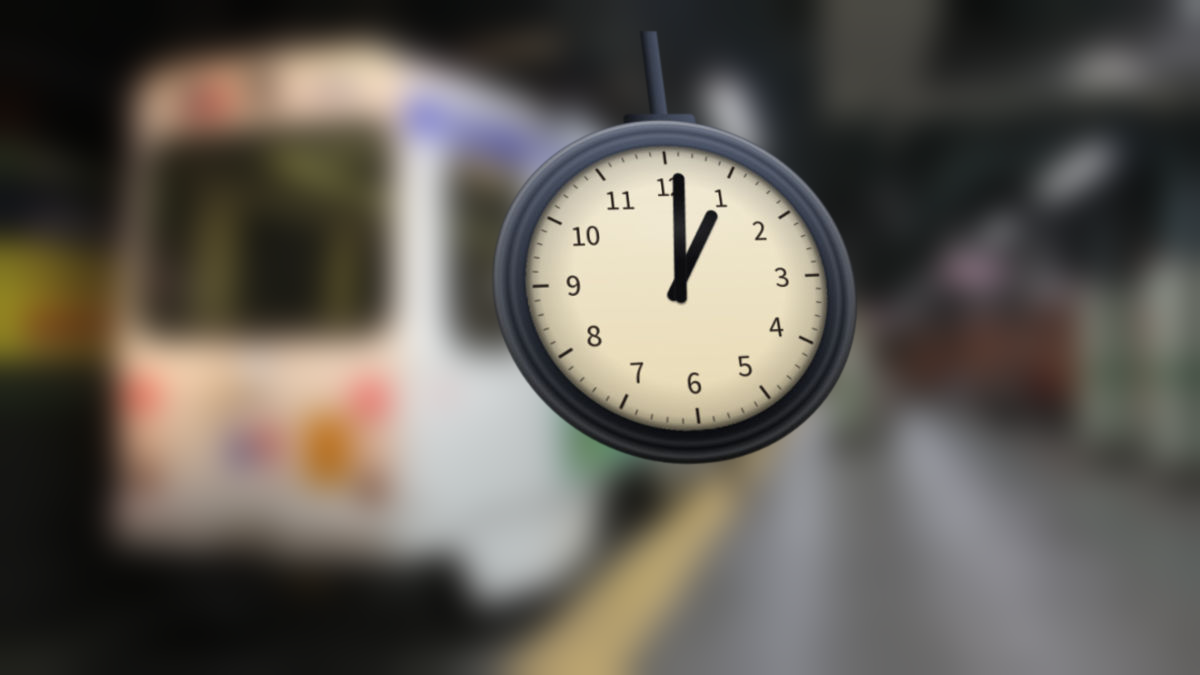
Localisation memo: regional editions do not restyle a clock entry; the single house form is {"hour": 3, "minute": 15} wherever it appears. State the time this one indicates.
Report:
{"hour": 1, "minute": 1}
